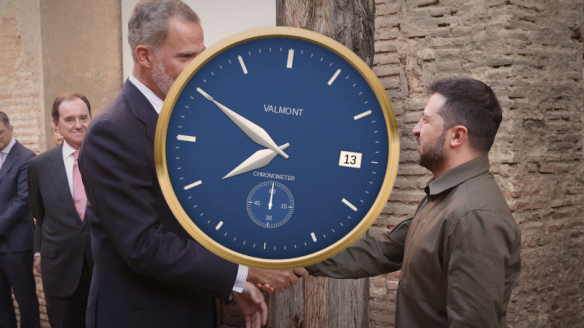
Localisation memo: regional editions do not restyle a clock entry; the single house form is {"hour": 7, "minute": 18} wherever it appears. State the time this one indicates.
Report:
{"hour": 7, "minute": 50}
